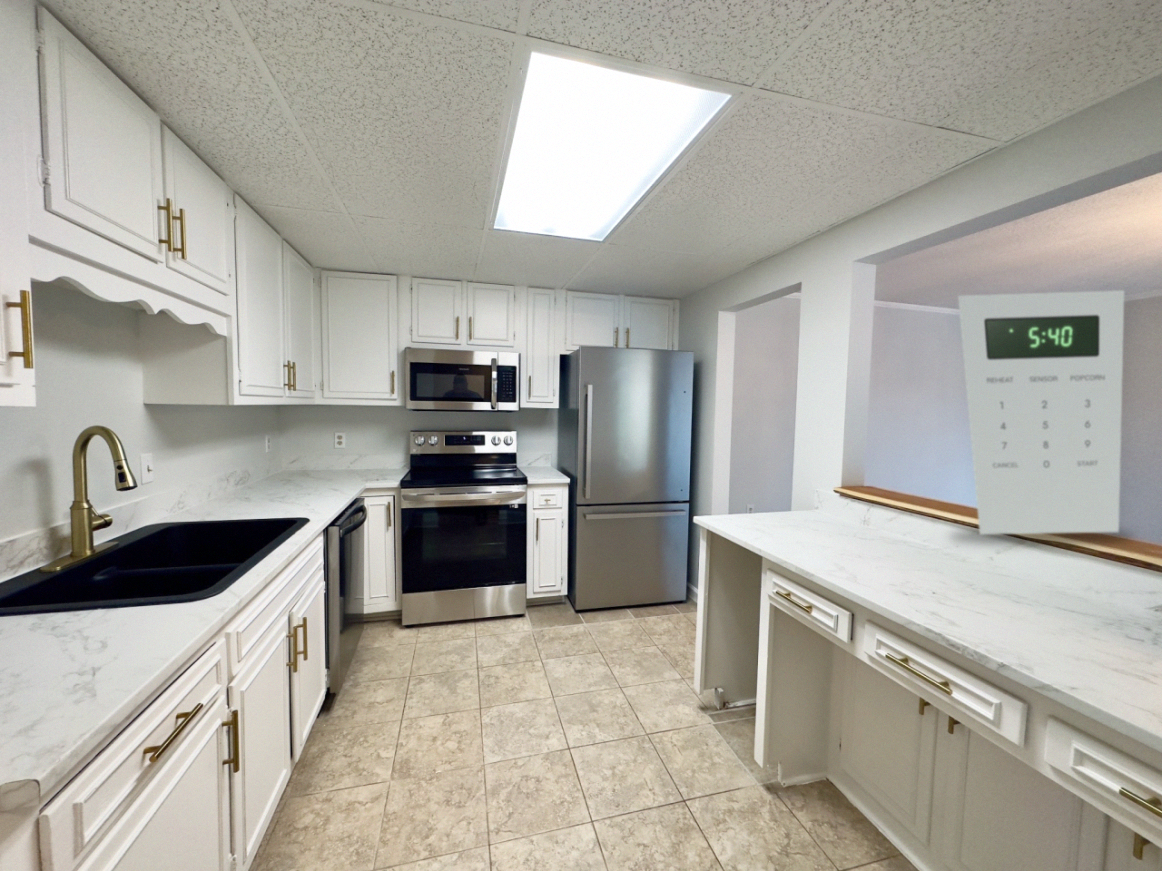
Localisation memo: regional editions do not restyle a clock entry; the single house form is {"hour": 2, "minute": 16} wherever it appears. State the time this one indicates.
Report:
{"hour": 5, "minute": 40}
